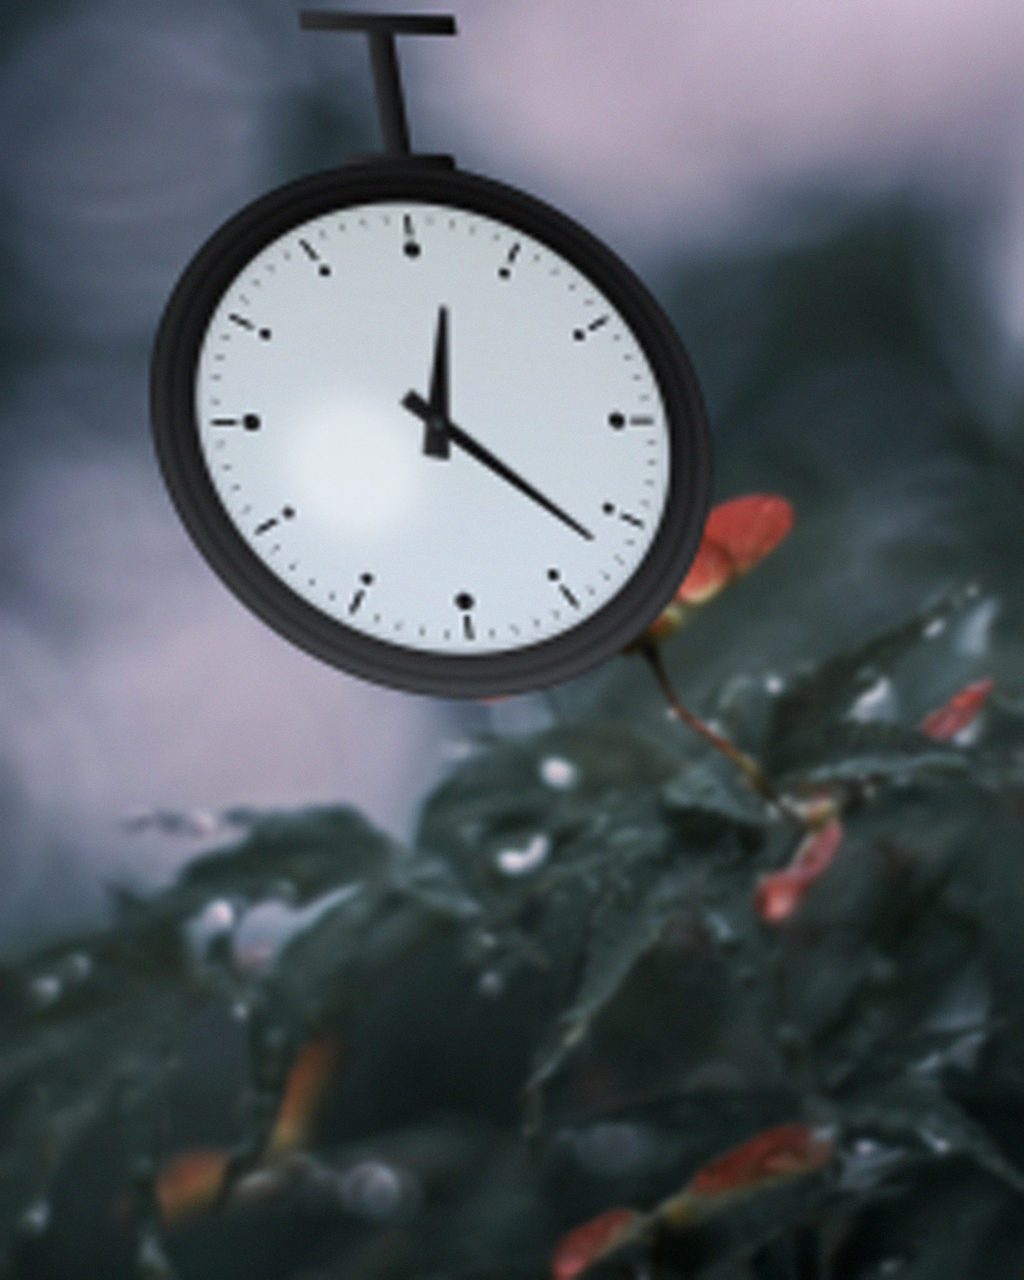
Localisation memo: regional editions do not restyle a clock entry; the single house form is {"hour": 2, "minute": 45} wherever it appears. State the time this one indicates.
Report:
{"hour": 12, "minute": 22}
